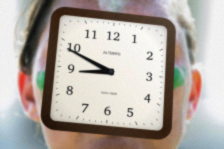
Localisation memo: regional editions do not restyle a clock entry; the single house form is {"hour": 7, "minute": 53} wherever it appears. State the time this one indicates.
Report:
{"hour": 8, "minute": 49}
